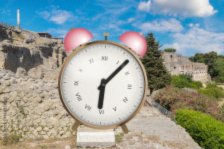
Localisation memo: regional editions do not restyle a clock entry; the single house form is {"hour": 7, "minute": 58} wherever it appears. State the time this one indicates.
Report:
{"hour": 6, "minute": 7}
